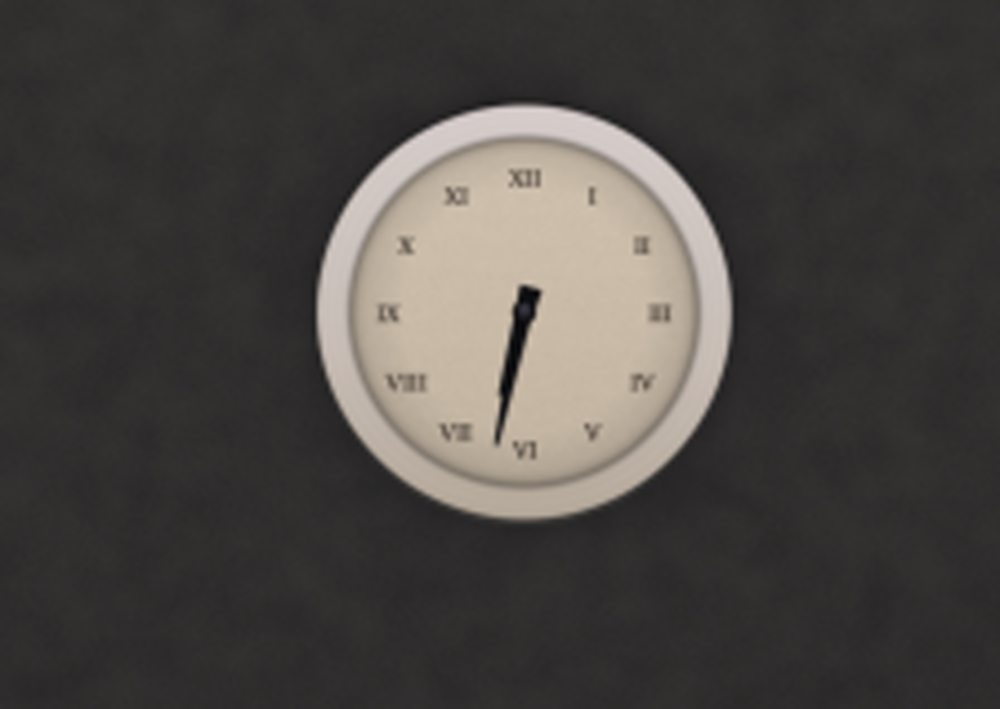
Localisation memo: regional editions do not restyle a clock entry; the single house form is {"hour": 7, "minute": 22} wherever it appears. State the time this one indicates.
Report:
{"hour": 6, "minute": 32}
